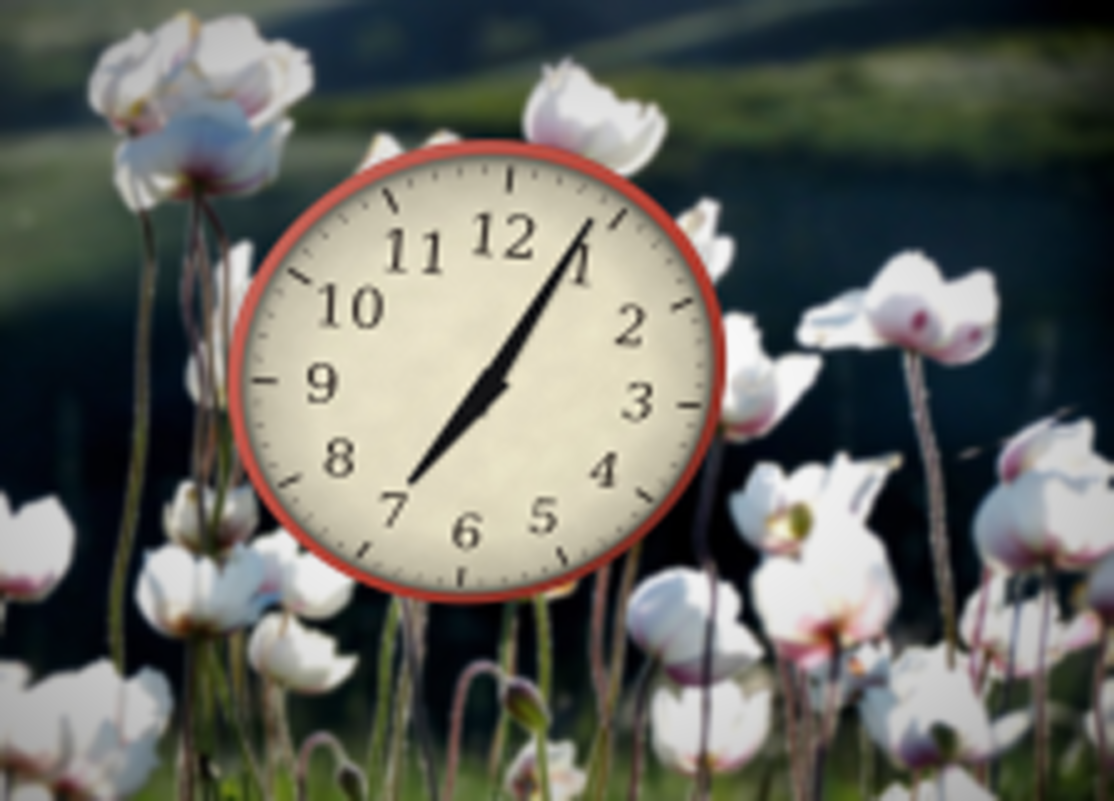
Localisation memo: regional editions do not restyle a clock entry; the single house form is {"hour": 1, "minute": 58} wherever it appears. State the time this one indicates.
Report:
{"hour": 7, "minute": 4}
